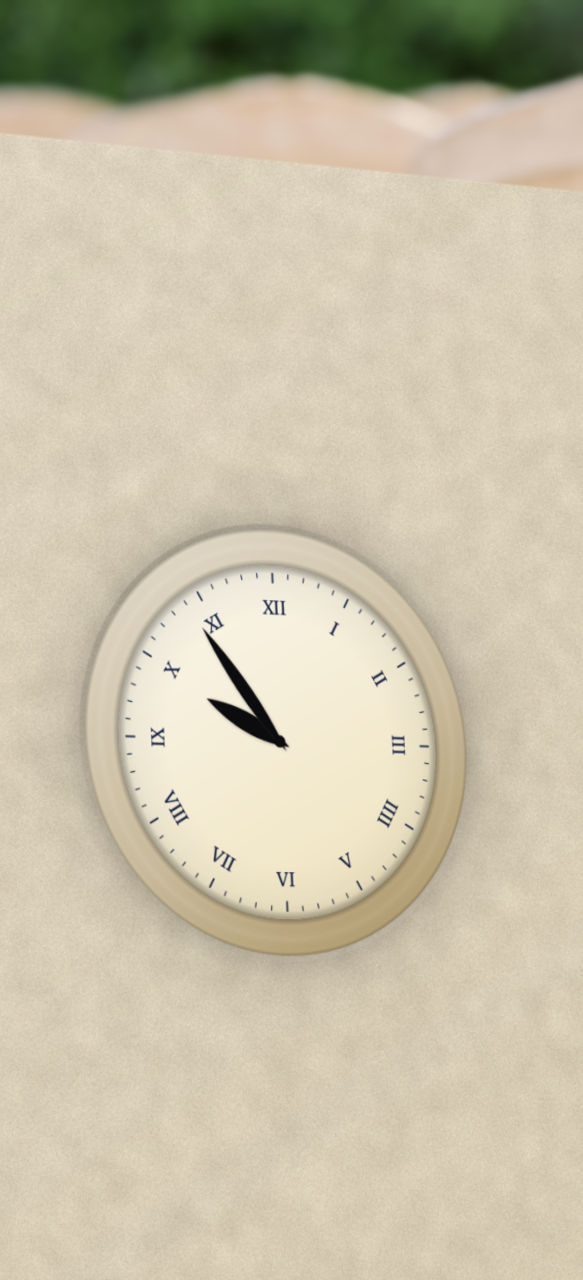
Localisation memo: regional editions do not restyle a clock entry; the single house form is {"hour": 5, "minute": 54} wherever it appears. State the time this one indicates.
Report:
{"hour": 9, "minute": 54}
